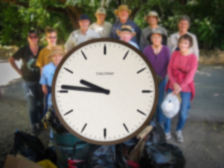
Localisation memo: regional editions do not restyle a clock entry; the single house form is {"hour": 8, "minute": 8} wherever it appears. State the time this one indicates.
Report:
{"hour": 9, "minute": 46}
